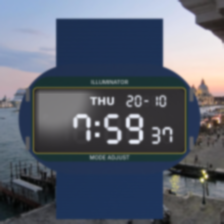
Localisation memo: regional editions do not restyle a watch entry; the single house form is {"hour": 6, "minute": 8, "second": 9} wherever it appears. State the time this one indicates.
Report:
{"hour": 7, "minute": 59, "second": 37}
